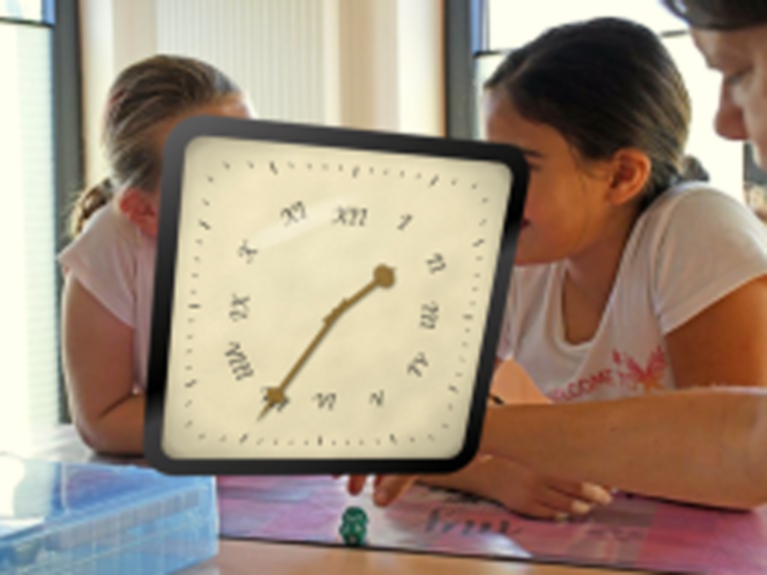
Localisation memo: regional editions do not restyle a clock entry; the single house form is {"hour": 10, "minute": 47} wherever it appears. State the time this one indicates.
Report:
{"hour": 1, "minute": 35}
